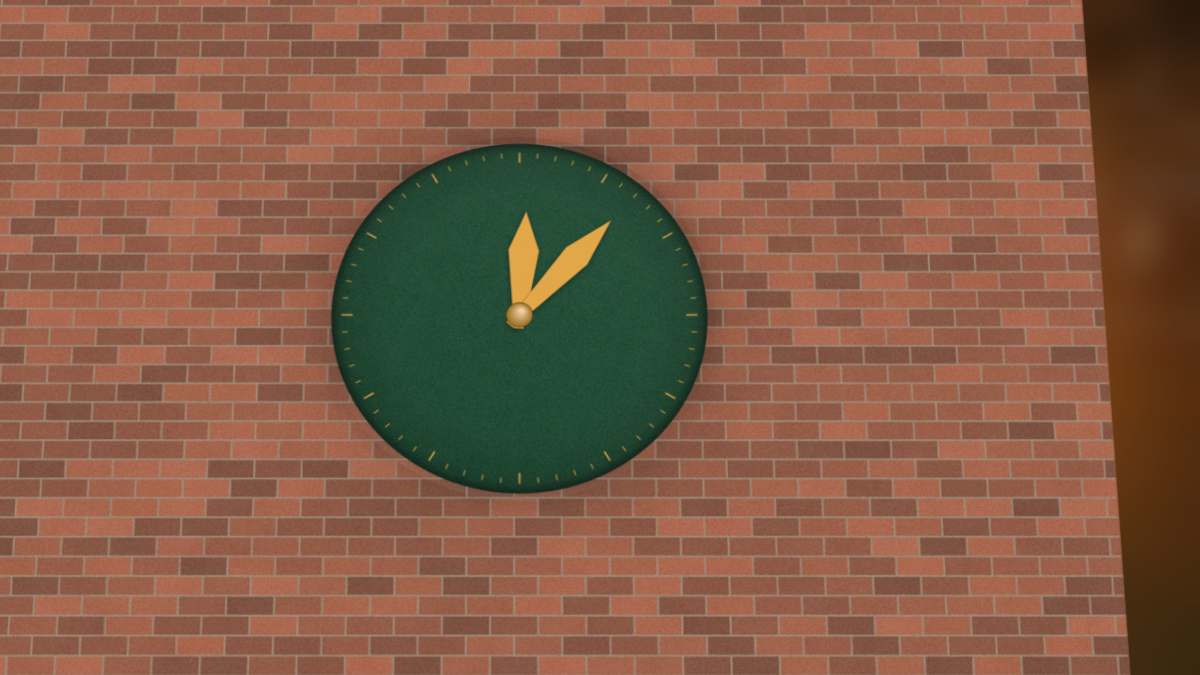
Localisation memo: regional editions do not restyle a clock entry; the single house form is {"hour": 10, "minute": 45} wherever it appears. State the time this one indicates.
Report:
{"hour": 12, "minute": 7}
